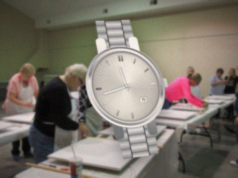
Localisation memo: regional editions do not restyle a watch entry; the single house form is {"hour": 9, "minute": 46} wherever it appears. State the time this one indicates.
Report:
{"hour": 11, "minute": 43}
